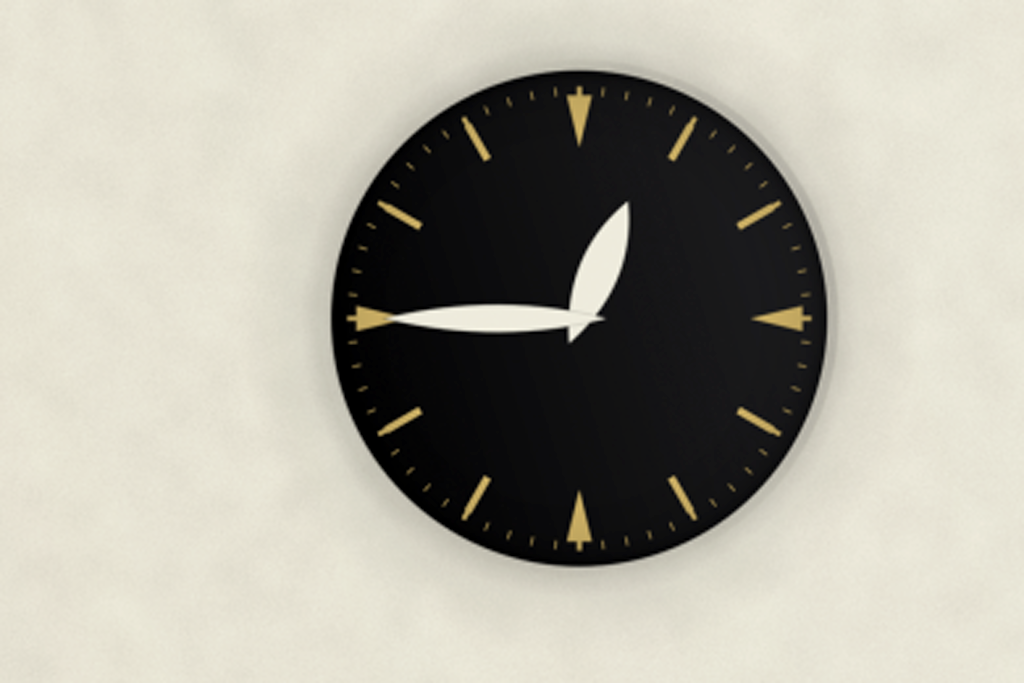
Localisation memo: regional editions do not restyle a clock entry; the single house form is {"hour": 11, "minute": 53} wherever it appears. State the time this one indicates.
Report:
{"hour": 12, "minute": 45}
